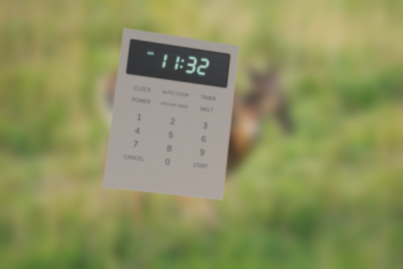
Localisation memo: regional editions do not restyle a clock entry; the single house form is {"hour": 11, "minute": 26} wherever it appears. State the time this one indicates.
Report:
{"hour": 11, "minute": 32}
